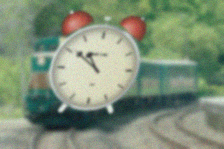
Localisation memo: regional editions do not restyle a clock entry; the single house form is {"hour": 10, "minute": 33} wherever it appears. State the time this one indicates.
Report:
{"hour": 10, "minute": 51}
